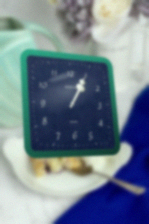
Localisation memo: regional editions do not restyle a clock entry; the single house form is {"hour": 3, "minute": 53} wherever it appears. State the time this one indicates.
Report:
{"hour": 1, "minute": 5}
